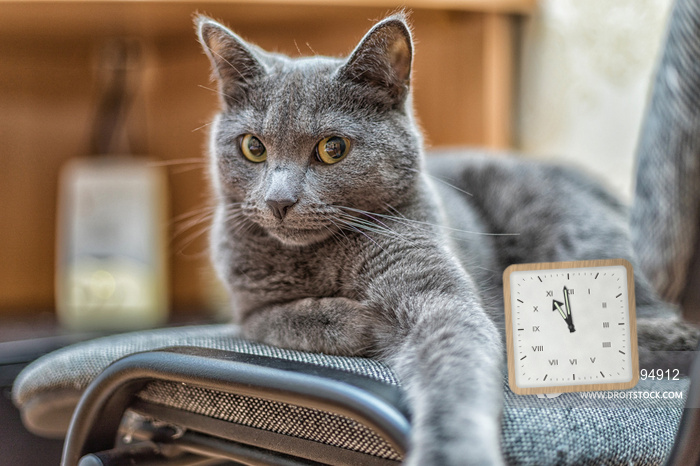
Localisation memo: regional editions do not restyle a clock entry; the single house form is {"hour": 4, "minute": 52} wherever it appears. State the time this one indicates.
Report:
{"hour": 10, "minute": 59}
